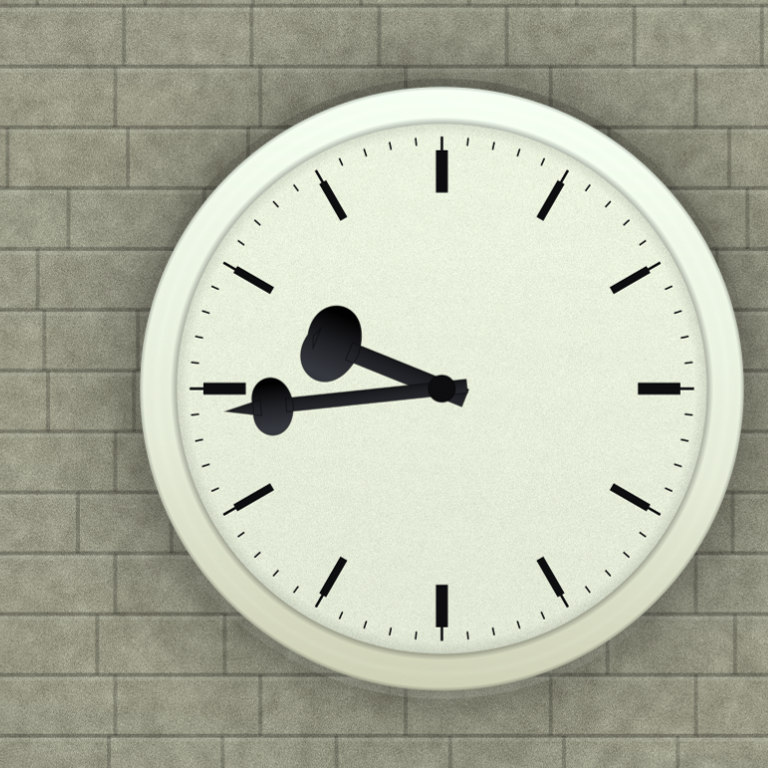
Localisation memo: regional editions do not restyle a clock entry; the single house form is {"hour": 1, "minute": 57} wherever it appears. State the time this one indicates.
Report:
{"hour": 9, "minute": 44}
